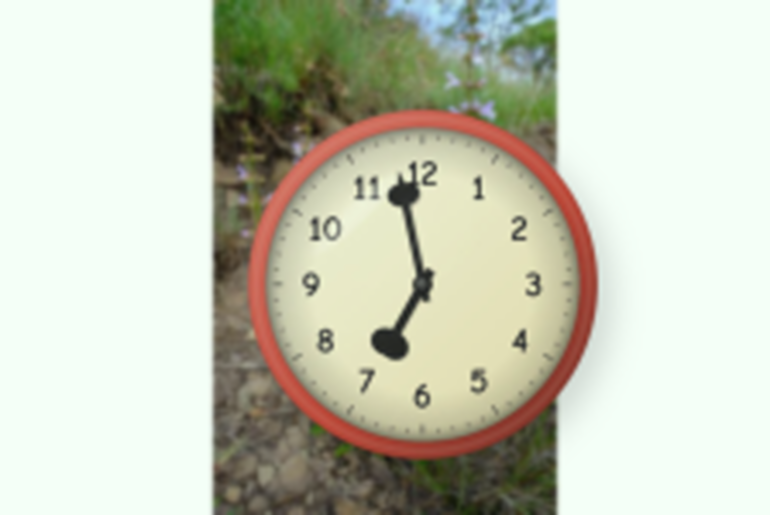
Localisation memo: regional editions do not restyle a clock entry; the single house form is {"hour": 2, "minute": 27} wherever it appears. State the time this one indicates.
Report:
{"hour": 6, "minute": 58}
